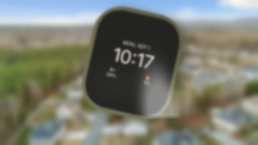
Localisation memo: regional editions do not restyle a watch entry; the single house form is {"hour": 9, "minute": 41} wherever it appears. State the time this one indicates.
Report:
{"hour": 10, "minute": 17}
